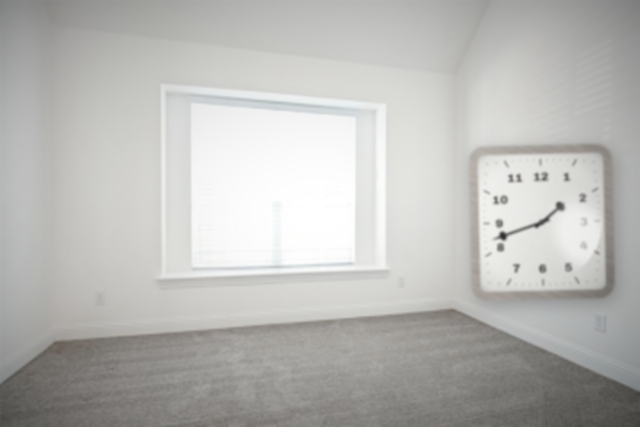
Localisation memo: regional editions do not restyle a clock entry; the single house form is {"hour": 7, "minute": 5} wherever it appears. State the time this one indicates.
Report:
{"hour": 1, "minute": 42}
